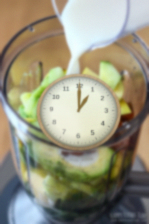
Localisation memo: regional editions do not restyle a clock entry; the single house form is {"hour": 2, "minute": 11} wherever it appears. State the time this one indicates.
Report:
{"hour": 1, "minute": 0}
